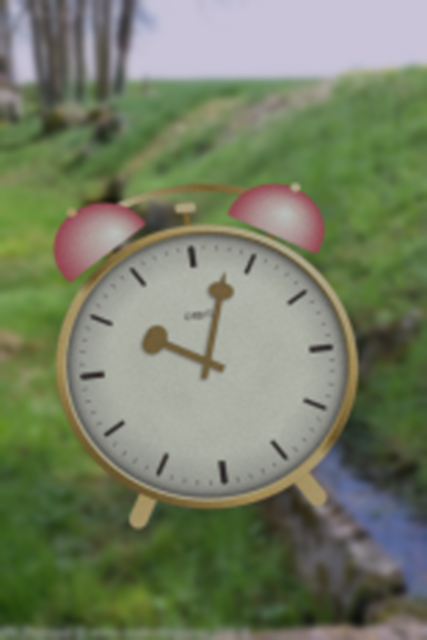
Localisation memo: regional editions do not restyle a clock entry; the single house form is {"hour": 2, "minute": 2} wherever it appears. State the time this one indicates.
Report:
{"hour": 10, "minute": 3}
